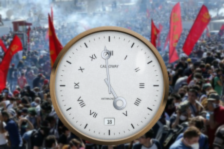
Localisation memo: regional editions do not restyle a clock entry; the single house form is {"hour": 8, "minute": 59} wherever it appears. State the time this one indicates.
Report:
{"hour": 4, "minute": 59}
